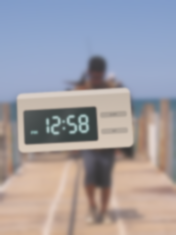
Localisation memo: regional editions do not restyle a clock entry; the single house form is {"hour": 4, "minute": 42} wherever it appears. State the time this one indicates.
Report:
{"hour": 12, "minute": 58}
